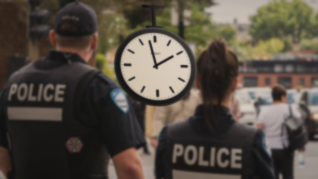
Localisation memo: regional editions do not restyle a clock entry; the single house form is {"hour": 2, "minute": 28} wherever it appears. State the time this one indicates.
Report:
{"hour": 1, "minute": 58}
